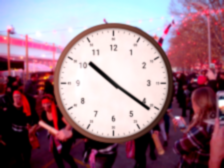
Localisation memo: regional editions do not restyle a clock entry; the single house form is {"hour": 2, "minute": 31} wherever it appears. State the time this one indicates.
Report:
{"hour": 10, "minute": 21}
